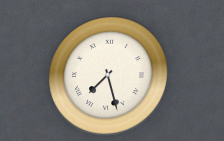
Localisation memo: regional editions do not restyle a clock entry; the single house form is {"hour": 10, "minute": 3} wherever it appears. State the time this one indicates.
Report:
{"hour": 7, "minute": 27}
